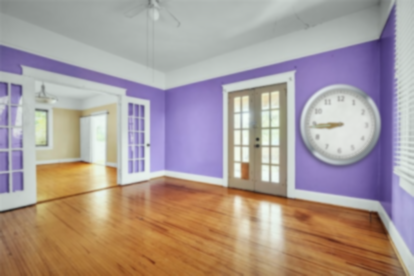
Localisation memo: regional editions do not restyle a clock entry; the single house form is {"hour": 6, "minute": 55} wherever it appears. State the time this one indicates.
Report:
{"hour": 8, "minute": 44}
